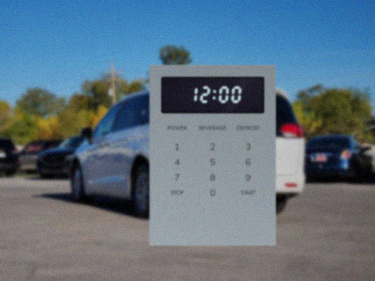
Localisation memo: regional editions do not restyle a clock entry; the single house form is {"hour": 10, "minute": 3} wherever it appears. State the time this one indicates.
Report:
{"hour": 12, "minute": 0}
